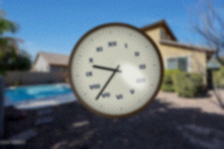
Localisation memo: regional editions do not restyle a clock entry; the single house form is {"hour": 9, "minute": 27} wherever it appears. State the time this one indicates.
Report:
{"hour": 9, "minute": 37}
